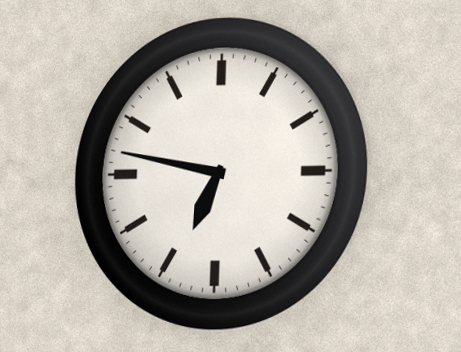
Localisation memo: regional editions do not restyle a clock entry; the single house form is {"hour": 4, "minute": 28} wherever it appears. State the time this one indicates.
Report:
{"hour": 6, "minute": 47}
